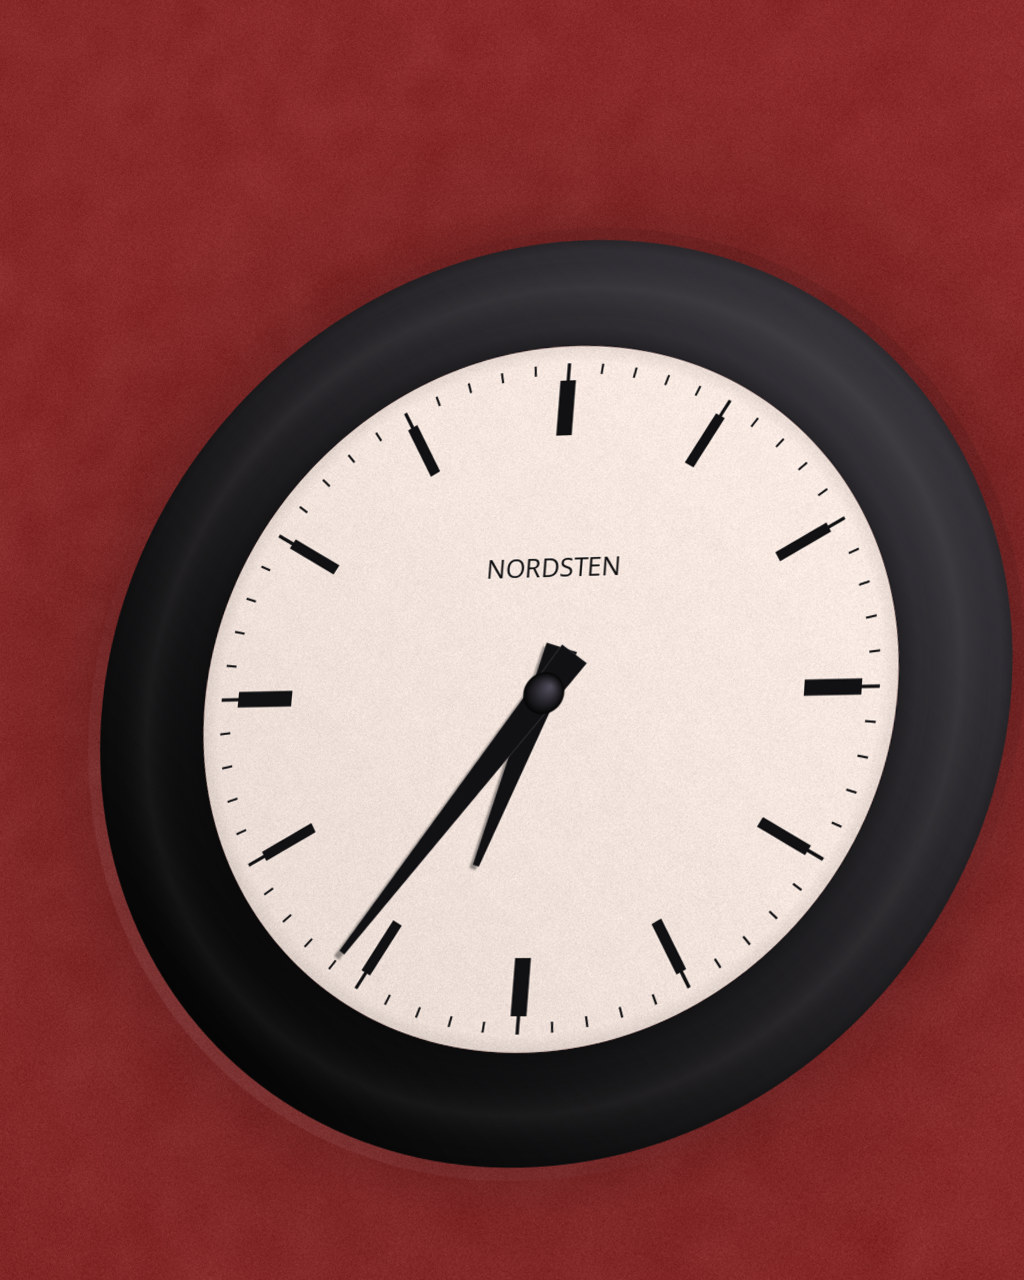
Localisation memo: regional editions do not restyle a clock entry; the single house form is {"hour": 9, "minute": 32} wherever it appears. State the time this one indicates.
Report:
{"hour": 6, "minute": 36}
